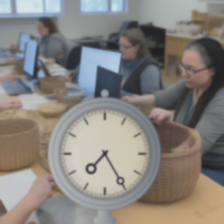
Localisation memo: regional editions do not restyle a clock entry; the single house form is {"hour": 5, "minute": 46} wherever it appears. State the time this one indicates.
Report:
{"hour": 7, "minute": 25}
